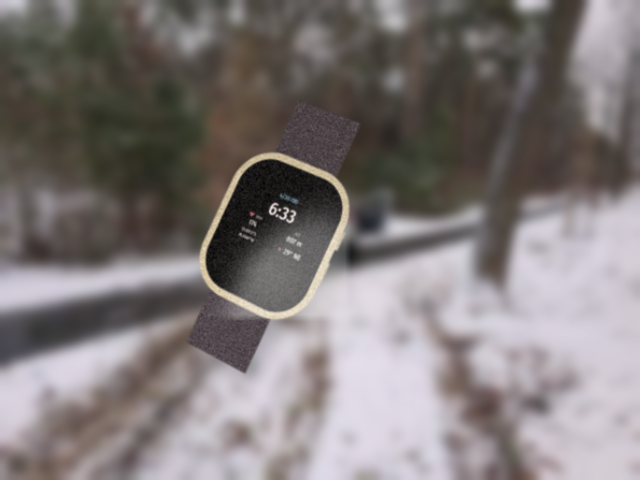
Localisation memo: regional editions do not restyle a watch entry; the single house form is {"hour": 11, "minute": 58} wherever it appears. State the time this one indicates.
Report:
{"hour": 6, "minute": 33}
